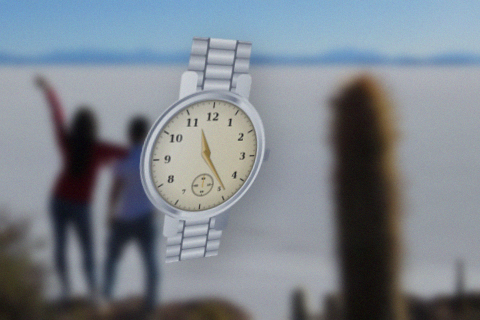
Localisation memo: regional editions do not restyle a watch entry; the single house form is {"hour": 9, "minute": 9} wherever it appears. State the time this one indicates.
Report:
{"hour": 11, "minute": 24}
